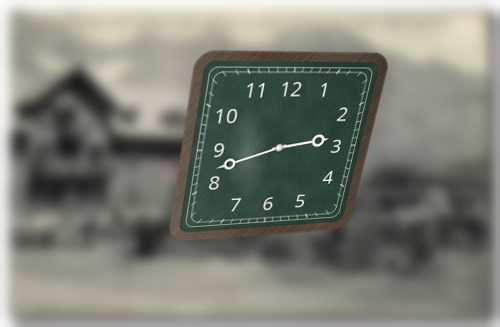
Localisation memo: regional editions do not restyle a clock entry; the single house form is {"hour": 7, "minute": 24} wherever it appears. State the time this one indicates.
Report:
{"hour": 2, "minute": 42}
